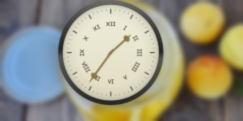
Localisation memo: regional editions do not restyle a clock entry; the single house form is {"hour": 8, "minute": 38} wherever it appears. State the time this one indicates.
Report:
{"hour": 1, "minute": 36}
